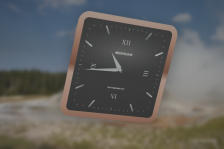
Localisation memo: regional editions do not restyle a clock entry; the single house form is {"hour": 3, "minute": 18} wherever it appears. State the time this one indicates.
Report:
{"hour": 10, "minute": 44}
